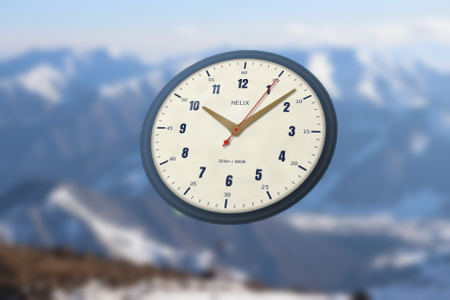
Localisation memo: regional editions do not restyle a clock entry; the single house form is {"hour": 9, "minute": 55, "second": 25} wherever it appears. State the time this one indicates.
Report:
{"hour": 10, "minute": 8, "second": 5}
